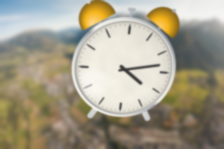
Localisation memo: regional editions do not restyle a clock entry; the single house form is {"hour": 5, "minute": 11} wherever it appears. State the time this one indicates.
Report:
{"hour": 4, "minute": 13}
